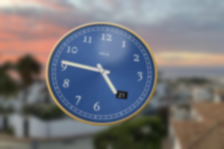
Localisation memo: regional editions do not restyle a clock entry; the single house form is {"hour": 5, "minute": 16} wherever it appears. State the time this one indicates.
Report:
{"hour": 4, "minute": 46}
